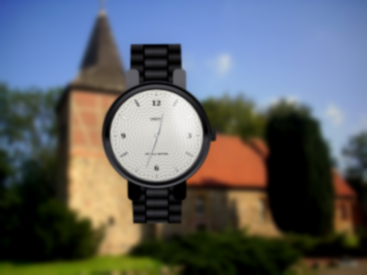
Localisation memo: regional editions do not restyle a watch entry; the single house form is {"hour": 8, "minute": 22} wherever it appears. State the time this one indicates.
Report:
{"hour": 12, "minute": 33}
